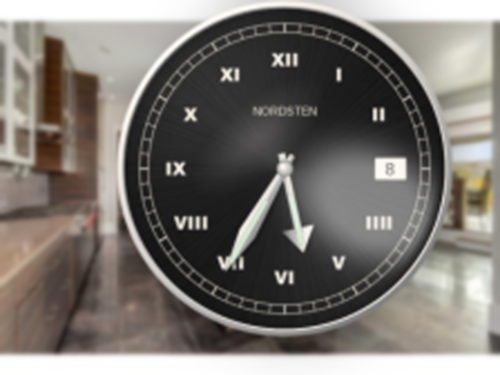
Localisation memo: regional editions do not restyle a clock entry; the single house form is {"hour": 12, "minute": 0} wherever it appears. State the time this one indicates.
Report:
{"hour": 5, "minute": 35}
